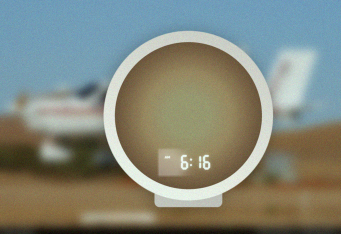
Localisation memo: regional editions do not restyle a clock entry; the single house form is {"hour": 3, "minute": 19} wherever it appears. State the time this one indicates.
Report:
{"hour": 6, "minute": 16}
